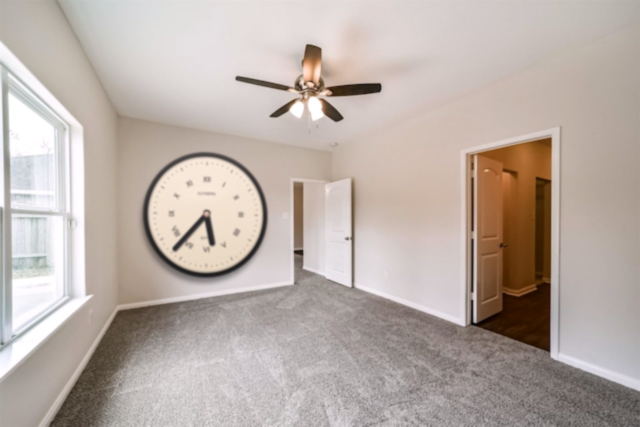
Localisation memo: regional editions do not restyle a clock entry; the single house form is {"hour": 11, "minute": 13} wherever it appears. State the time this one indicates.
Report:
{"hour": 5, "minute": 37}
